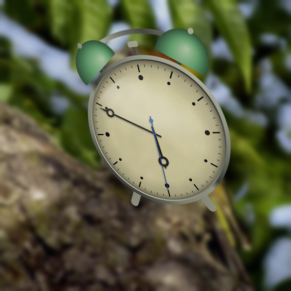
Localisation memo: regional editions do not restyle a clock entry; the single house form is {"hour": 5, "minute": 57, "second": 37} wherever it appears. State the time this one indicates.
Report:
{"hour": 5, "minute": 49, "second": 30}
